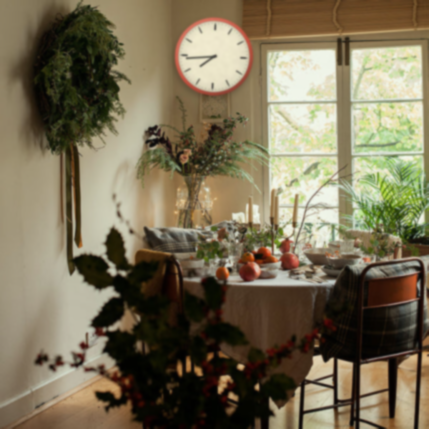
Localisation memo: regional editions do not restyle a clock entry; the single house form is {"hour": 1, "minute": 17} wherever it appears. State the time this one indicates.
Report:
{"hour": 7, "minute": 44}
